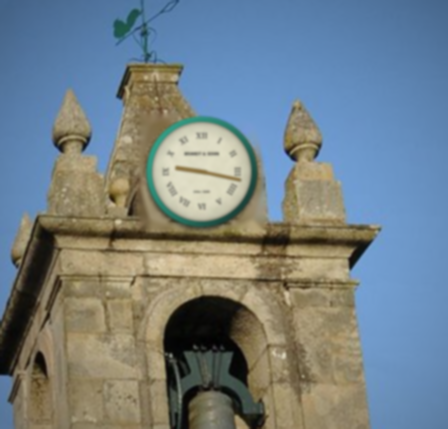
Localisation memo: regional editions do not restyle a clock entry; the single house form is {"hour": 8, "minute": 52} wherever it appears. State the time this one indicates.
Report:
{"hour": 9, "minute": 17}
